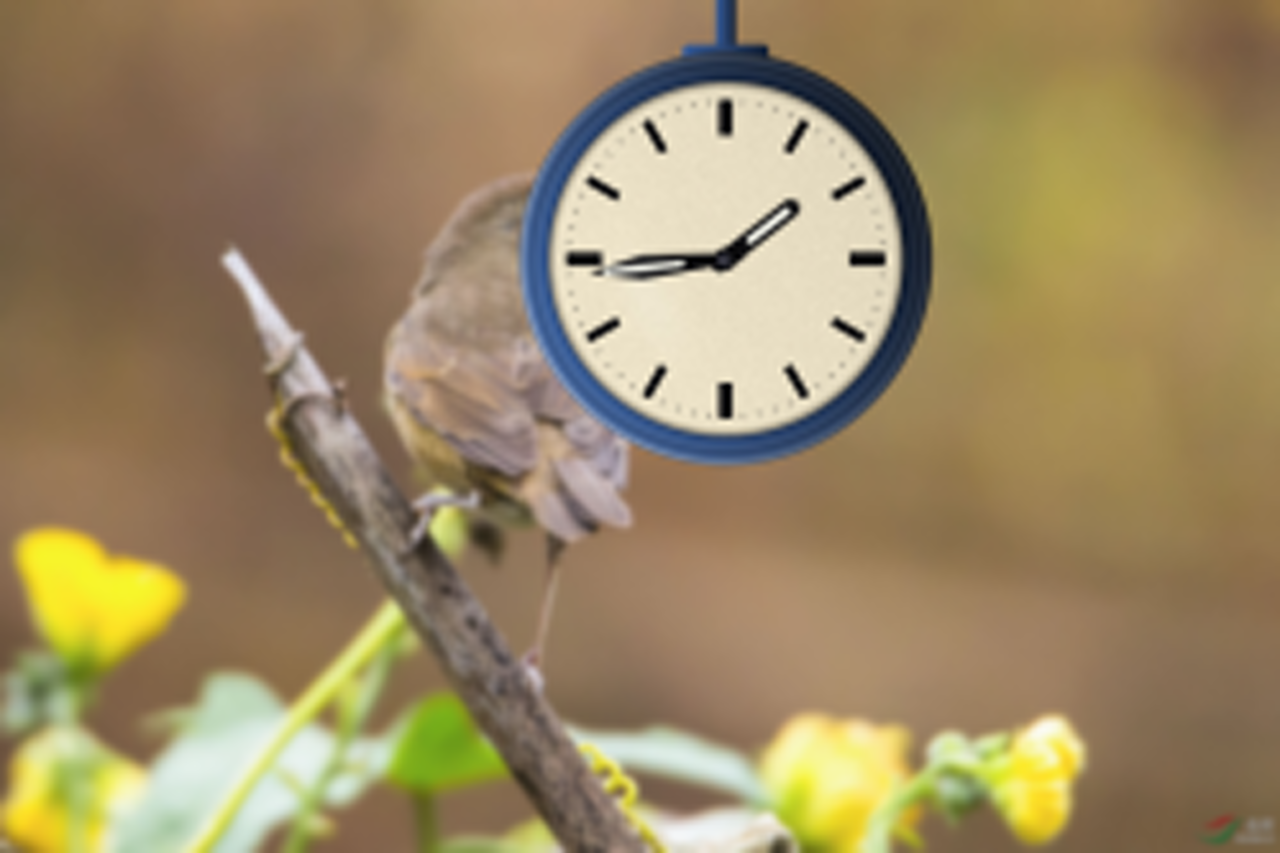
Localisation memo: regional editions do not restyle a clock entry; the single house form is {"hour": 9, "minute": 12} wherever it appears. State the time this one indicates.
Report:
{"hour": 1, "minute": 44}
